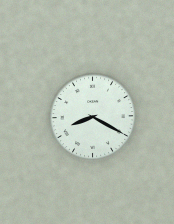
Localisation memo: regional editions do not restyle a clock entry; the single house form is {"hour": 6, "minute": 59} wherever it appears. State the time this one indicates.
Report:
{"hour": 8, "minute": 20}
